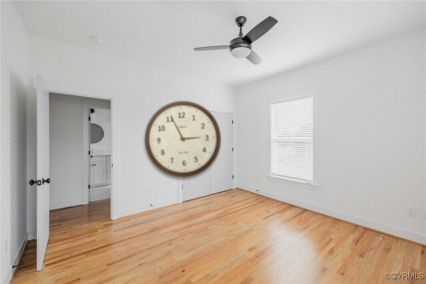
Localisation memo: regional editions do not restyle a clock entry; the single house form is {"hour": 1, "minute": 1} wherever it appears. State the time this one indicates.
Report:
{"hour": 2, "minute": 56}
